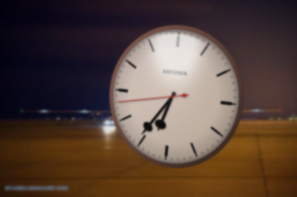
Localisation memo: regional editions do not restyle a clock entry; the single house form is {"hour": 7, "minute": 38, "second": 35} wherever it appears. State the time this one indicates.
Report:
{"hour": 6, "minute": 35, "second": 43}
